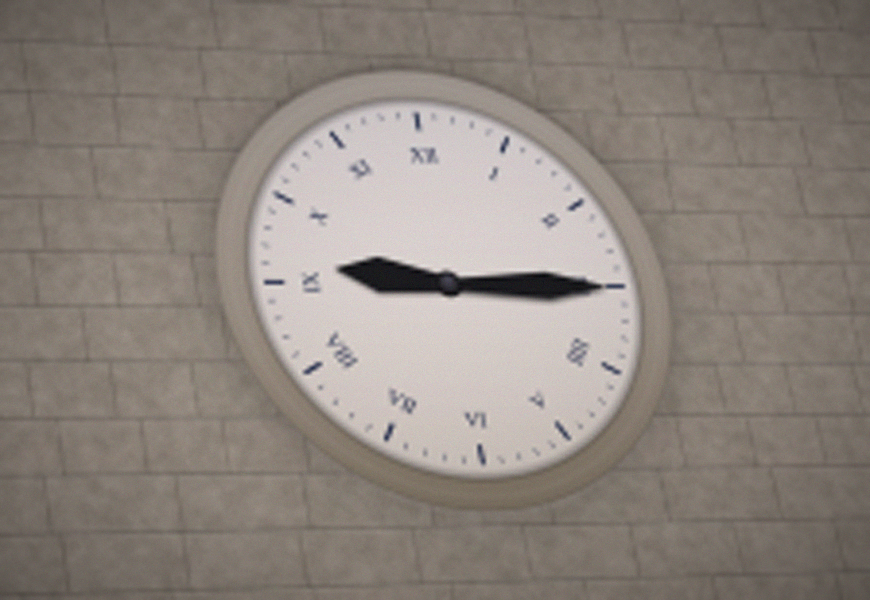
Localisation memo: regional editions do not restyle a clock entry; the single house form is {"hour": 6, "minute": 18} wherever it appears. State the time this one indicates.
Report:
{"hour": 9, "minute": 15}
